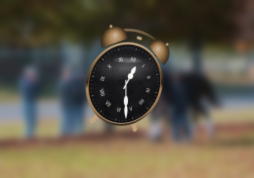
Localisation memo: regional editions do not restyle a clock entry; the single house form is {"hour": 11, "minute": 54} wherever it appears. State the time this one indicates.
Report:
{"hour": 12, "minute": 27}
